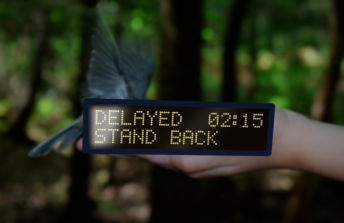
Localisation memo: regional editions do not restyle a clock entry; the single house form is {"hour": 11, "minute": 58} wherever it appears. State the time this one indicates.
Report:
{"hour": 2, "minute": 15}
